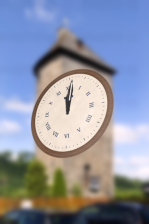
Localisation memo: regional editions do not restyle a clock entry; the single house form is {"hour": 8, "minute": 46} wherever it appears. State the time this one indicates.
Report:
{"hour": 12, "minute": 1}
